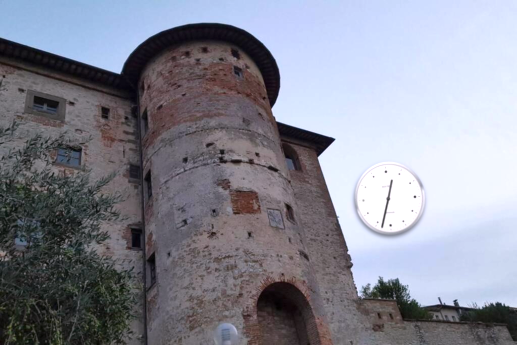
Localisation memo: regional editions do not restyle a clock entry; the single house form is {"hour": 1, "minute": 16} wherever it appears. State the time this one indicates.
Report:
{"hour": 12, "minute": 33}
